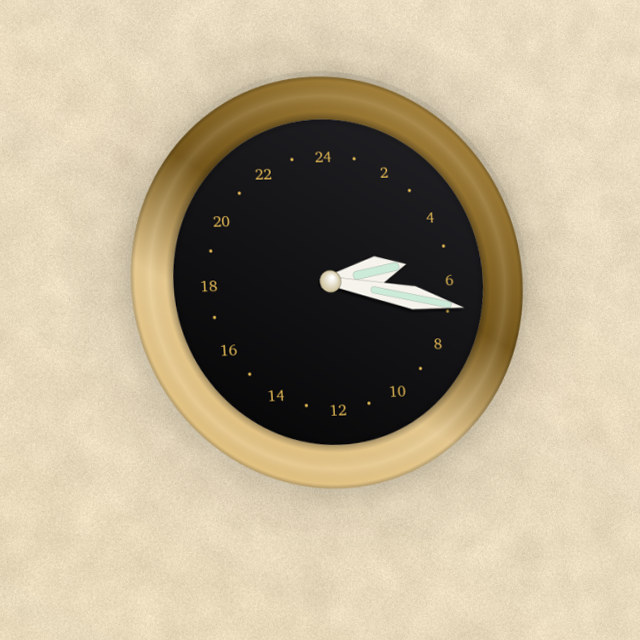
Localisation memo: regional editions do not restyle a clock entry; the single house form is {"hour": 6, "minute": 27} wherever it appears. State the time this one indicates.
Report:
{"hour": 5, "minute": 17}
